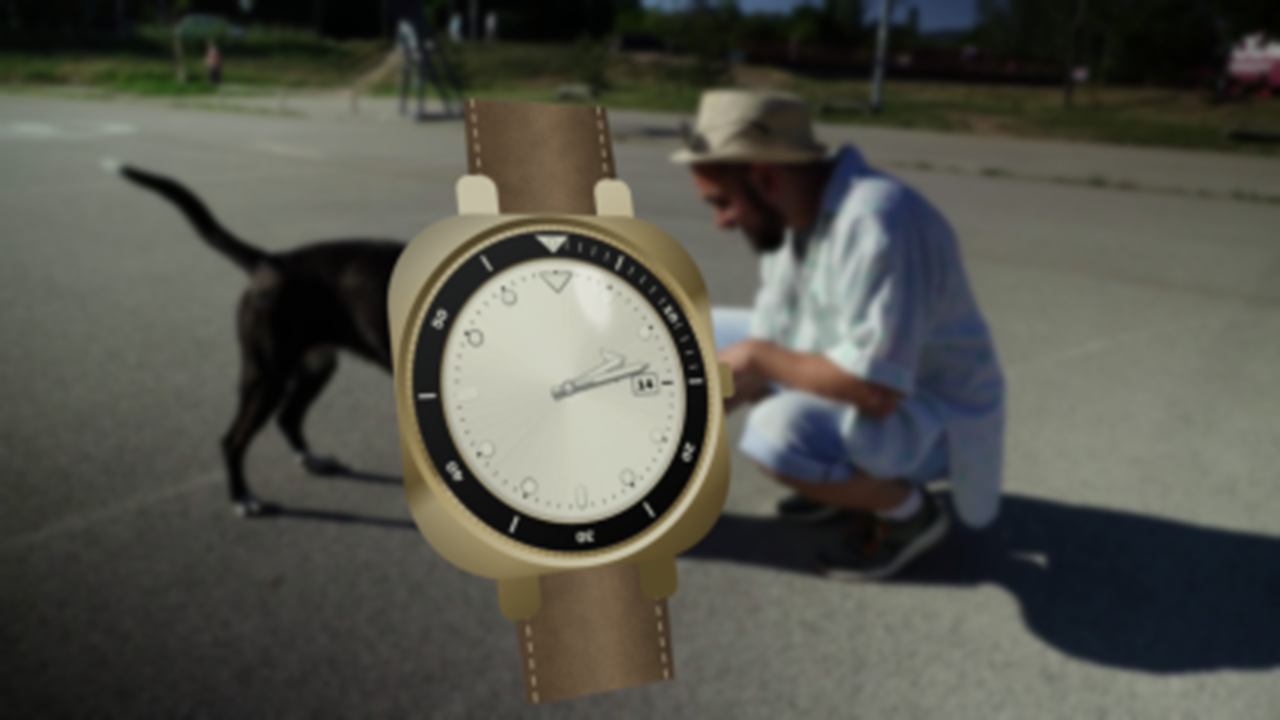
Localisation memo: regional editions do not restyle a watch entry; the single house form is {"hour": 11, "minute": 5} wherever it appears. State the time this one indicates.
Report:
{"hour": 2, "minute": 13}
